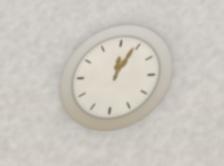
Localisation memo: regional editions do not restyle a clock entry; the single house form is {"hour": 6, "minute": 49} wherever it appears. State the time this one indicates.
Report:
{"hour": 12, "minute": 4}
